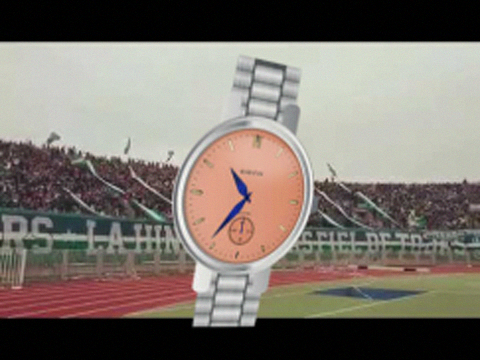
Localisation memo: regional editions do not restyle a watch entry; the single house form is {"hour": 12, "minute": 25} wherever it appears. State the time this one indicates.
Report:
{"hour": 10, "minute": 36}
